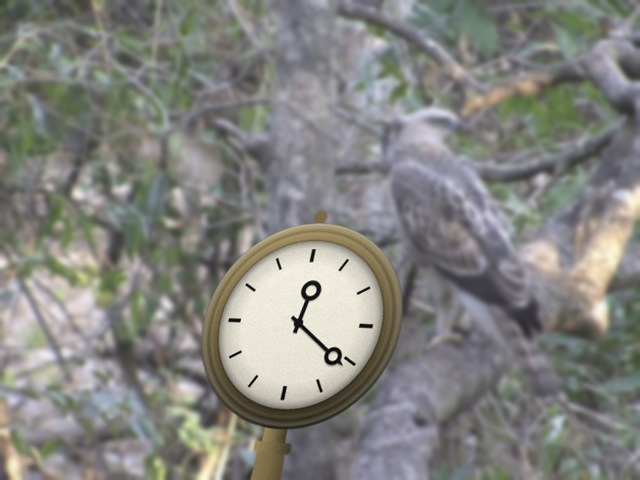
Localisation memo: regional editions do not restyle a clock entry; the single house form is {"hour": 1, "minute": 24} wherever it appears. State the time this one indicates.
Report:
{"hour": 12, "minute": 21}
